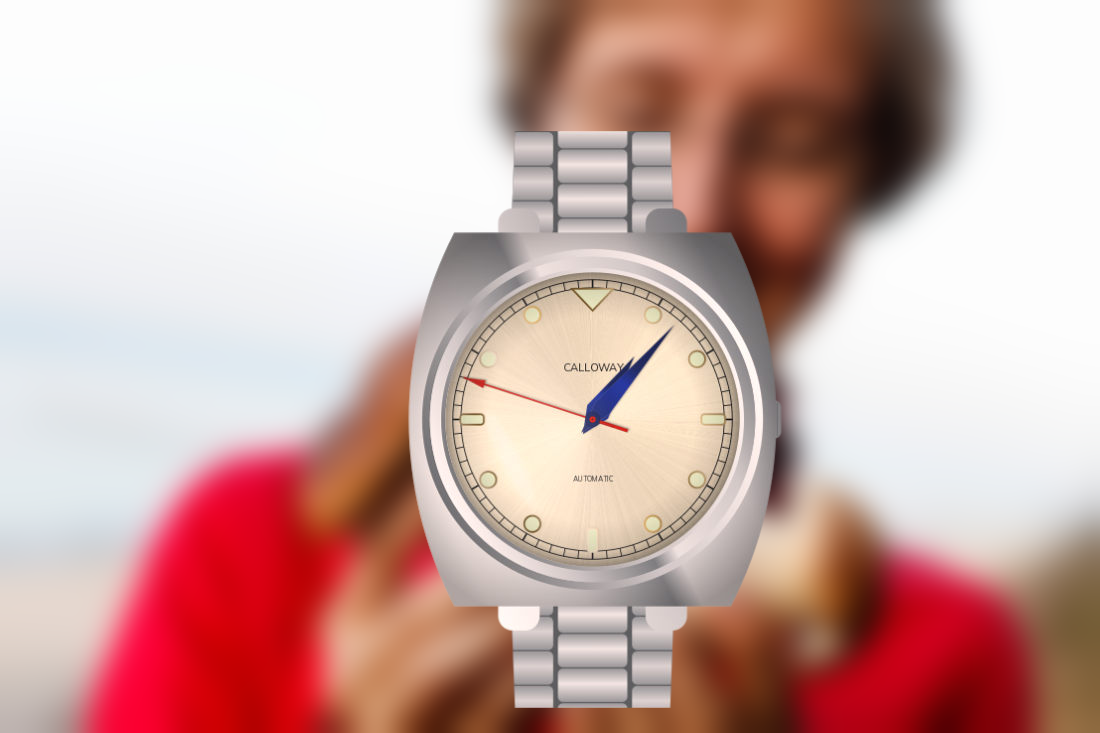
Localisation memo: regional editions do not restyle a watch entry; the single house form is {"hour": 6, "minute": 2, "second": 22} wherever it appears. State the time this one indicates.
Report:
{"hour": 1, "minute": 6, "second": 48}
